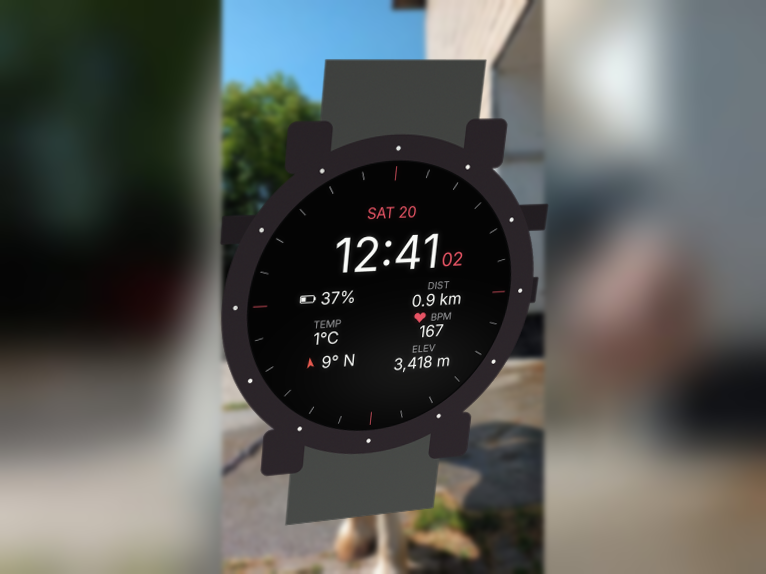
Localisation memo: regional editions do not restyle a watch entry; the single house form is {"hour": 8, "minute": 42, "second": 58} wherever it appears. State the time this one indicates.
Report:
{"hour": 12, "minute": 41, "second": 2}
